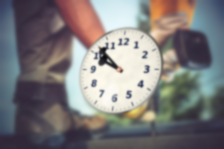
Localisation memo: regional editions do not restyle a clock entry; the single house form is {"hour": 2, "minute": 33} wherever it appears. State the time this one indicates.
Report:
{"hour": 9, "minute": 52}
